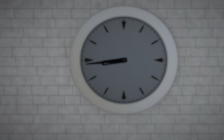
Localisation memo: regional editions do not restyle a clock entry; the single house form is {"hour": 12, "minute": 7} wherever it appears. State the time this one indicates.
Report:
{"hour": 8, "minute": 44}
